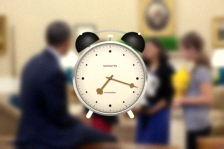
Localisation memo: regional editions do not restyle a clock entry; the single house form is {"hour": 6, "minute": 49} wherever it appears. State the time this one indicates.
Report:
{"hour": 7, "minute": 18}
